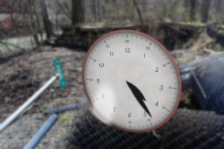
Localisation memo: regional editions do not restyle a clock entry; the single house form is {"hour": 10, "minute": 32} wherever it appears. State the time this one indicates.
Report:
{"hour": 4, "minute": 24}
